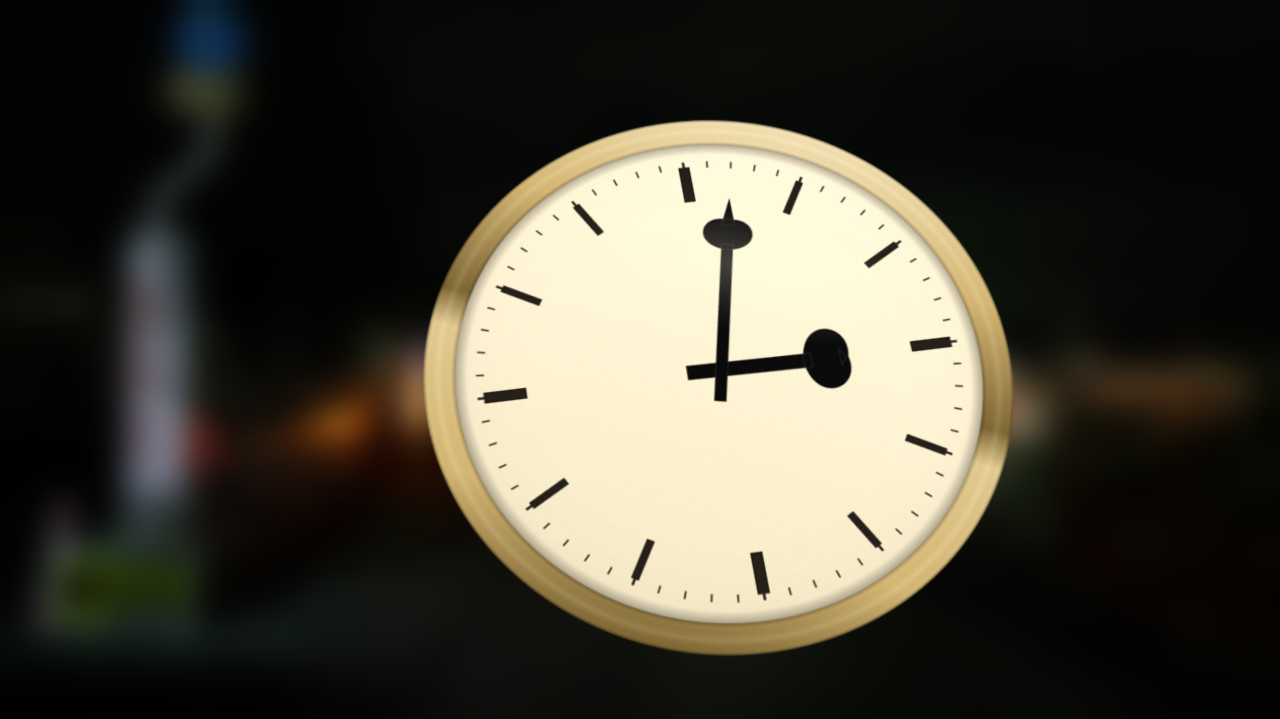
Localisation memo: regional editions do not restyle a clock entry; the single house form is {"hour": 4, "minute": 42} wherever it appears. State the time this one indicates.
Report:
{"hour": 3, "minute": 2}
